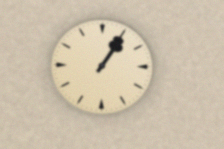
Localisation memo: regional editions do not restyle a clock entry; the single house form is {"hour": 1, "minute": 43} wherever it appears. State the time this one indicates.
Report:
{"hour": 1, "minute": 5}
